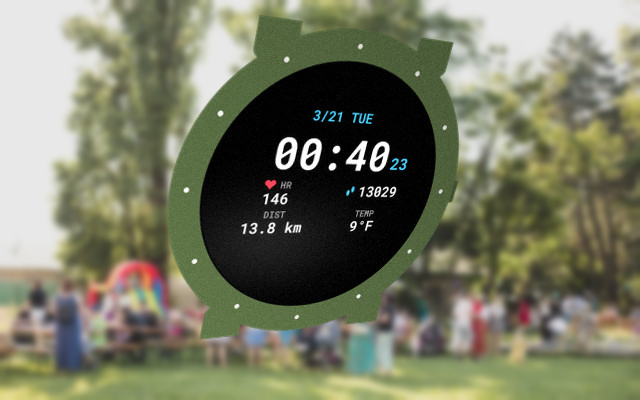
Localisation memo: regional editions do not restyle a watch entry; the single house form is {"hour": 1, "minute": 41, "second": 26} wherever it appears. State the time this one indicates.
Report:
{"hour": 0, "minute": 40, "second": 23}
